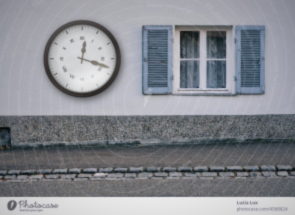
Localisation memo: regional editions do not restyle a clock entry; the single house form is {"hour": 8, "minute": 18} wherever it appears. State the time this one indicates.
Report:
{"hour": 12, "minute": 18}
